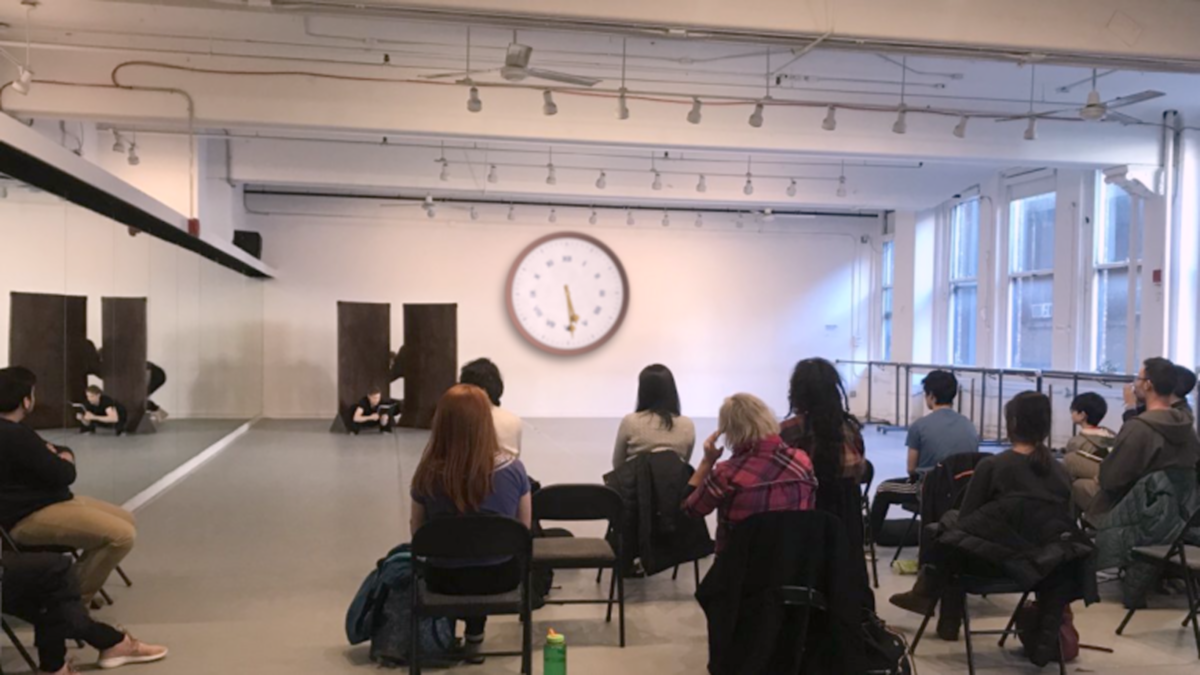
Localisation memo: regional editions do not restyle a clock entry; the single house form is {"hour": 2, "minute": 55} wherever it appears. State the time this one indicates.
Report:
{"hour": 5, "minute": 29}
